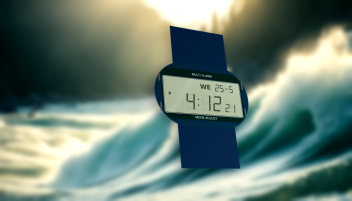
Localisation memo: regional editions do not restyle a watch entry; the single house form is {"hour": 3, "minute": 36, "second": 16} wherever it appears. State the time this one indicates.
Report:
{"hour": 4, "minute": 12, "second": 21}
